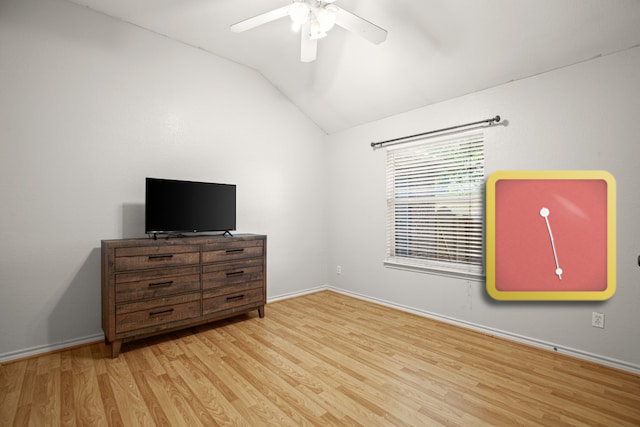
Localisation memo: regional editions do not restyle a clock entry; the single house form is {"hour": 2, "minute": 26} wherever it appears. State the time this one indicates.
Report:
{"hour": 11, "minute": 28}
